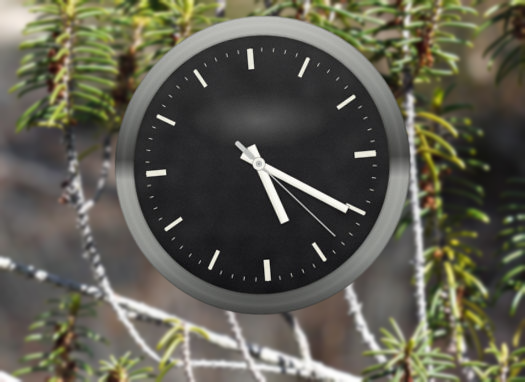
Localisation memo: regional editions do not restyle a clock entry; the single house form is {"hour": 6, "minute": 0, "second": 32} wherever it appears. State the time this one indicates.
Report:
{"hour": 5, "minute": 20, "second": 23}
